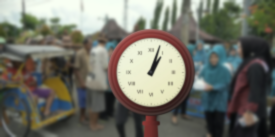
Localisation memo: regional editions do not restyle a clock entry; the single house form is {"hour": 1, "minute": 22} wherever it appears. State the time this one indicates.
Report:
{"hour": 1, "minute": 3}
